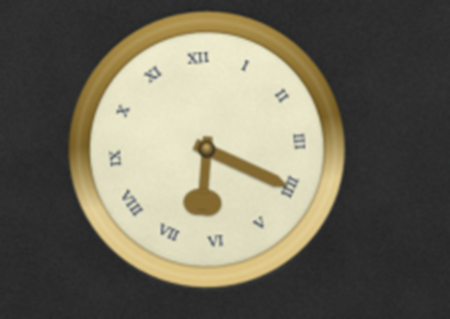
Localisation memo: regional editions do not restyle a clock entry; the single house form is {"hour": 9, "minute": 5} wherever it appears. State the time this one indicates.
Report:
{"hour": 6, "minute": 20}
